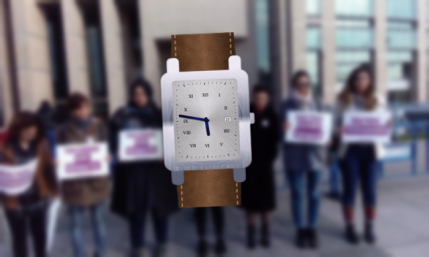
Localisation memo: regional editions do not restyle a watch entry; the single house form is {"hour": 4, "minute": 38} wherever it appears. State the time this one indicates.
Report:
{"hour": 5, "minute": 47}
